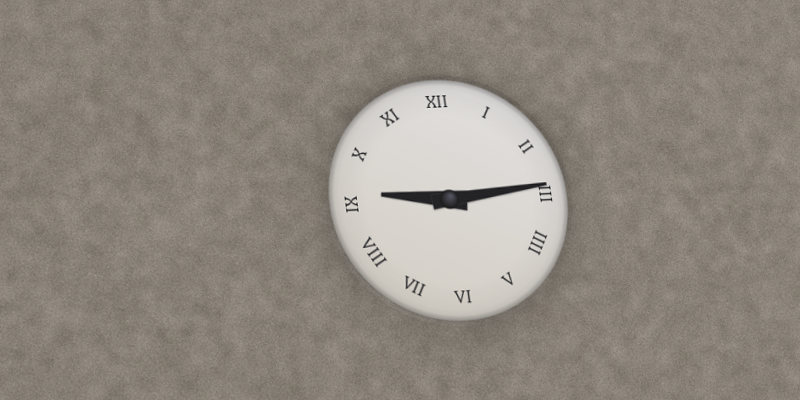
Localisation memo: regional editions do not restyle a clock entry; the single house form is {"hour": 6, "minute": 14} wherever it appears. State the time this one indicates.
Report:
{"hour": 9, "minute": 14}
